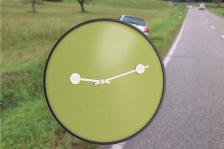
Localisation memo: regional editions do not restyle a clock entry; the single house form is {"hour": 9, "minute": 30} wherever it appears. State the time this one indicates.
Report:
{"hour": 9, "minute": 12}
